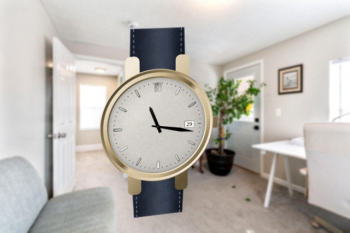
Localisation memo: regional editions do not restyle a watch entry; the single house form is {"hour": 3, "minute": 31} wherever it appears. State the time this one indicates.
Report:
{"hour": 11, "minute": 17}
